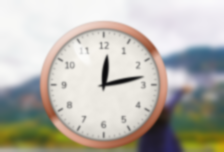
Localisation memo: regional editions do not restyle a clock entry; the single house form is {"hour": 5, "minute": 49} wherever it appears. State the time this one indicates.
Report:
{"hour": 12, "minute": 13}
